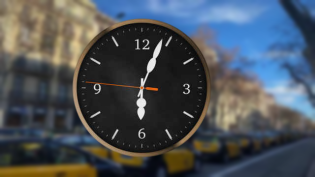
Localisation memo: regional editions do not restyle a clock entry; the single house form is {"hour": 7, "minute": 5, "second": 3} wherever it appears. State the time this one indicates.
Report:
{"hour": 6, "minute": 3, "second": 46}
